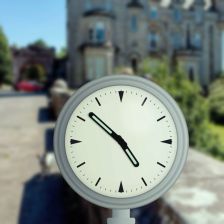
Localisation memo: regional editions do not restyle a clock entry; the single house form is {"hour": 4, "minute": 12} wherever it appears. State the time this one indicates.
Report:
{"hour": 4, "minute": 52}
